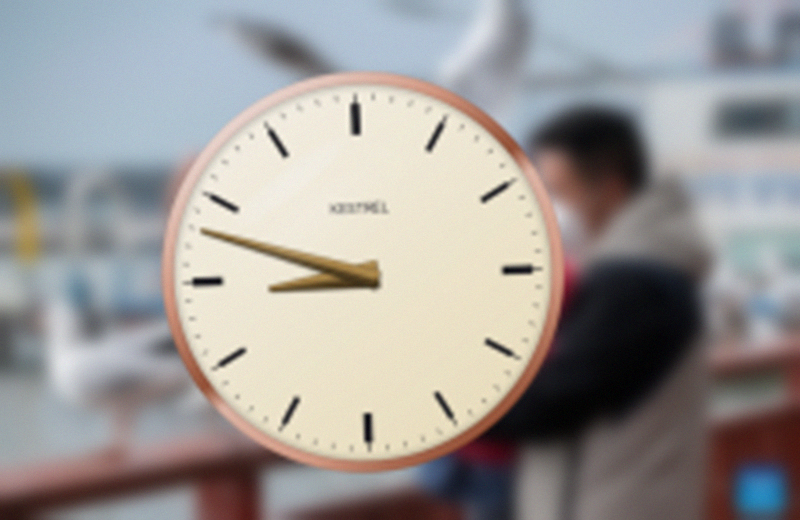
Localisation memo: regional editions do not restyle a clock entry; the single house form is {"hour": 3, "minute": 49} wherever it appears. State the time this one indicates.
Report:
{"hour": 8, "minute": 48}
